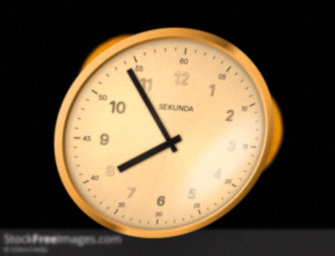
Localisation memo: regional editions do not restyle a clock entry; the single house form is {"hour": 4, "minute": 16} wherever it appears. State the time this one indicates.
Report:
{"hour": 7, "minute": 54}
